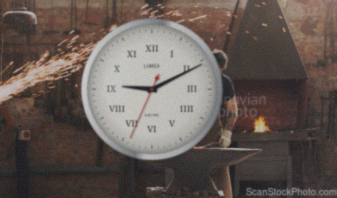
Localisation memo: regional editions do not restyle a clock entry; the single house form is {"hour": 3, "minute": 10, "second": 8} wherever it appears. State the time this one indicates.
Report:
{"hour": 9, "minute": 10, "second": 34}
